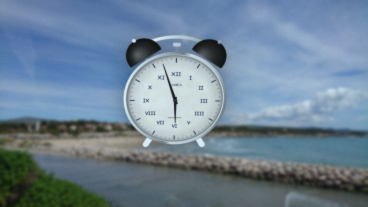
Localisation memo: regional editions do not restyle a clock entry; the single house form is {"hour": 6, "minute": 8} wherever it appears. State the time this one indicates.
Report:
{"hour": 5, "minute": 57}
